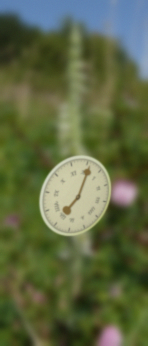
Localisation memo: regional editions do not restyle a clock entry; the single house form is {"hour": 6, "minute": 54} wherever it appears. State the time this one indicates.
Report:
{"hour": 7, "minute": 1}
